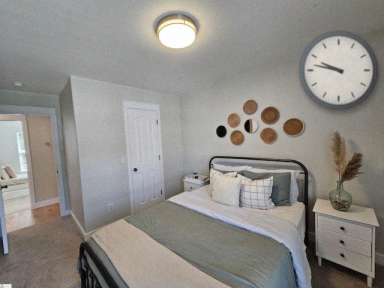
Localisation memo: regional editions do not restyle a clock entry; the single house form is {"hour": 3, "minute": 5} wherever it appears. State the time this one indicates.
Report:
{"hour": 9, "minute": 47}
